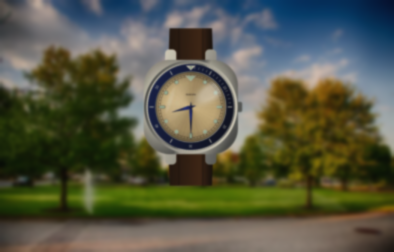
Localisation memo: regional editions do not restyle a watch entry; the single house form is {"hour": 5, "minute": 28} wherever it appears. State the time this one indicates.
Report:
{"hour": 8, "minute": 30}
